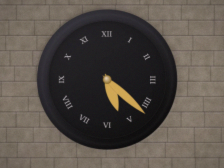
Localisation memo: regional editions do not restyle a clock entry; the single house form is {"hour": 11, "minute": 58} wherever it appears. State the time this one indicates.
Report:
{"hour": 5, "minute": 22}
